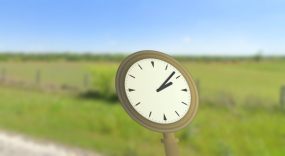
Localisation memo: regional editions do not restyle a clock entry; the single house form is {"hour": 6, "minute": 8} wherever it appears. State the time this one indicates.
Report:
{"hour": 2, "minute": 8}
